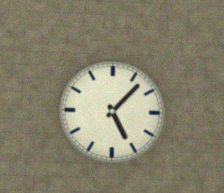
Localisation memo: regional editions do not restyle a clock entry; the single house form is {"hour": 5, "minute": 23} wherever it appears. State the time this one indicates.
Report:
{"hour": 5, "minute": 7}
